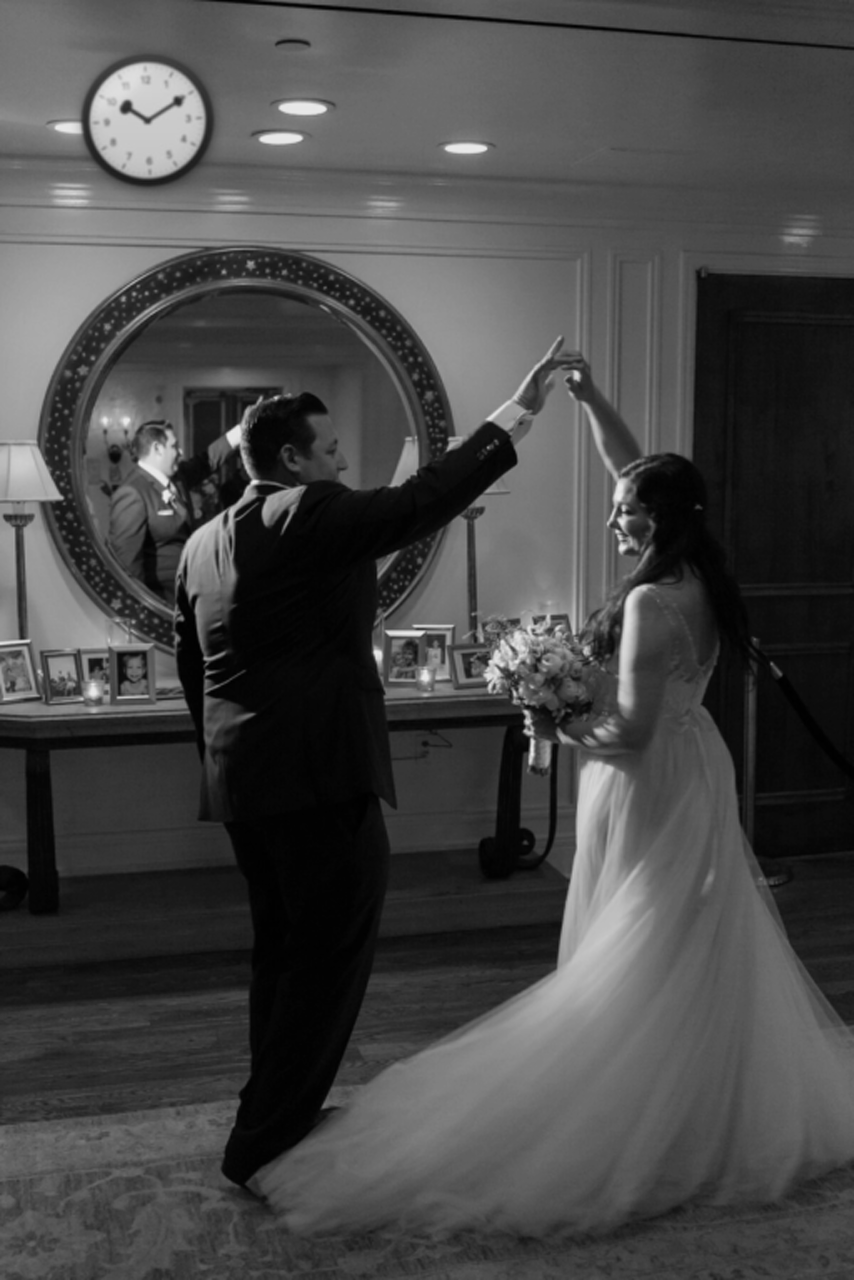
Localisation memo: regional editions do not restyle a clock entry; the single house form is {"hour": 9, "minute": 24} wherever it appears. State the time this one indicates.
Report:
{"hour": 10, "minute": 10}
